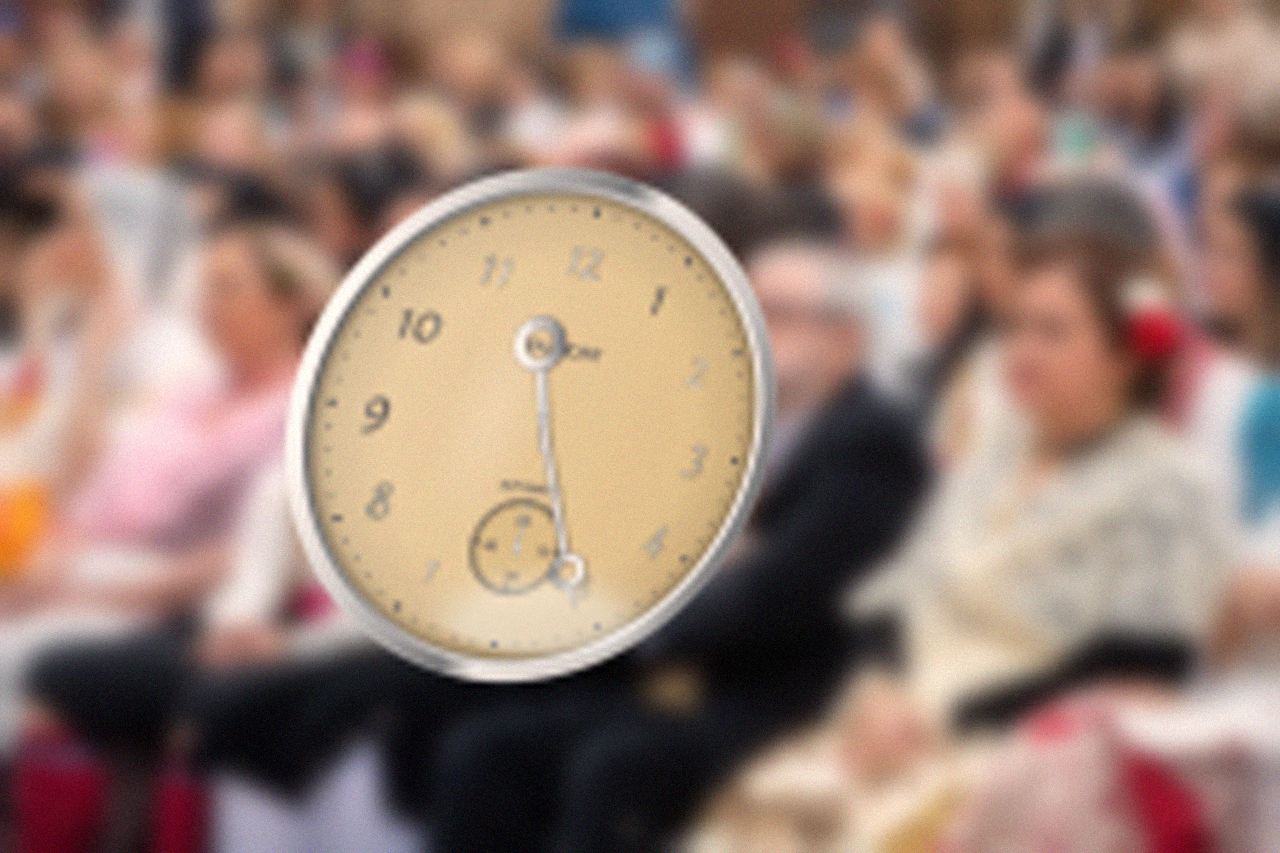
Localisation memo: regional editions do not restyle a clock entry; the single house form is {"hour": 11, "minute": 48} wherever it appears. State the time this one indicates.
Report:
{"hour": 11, "minute": 26}
